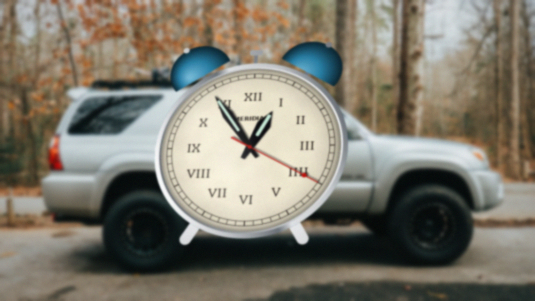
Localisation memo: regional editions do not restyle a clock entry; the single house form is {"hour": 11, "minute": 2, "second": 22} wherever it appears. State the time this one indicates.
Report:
{"hour": 12, "minute": 54, "second": 20}
